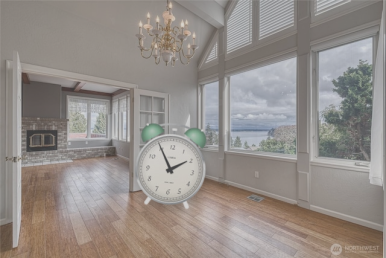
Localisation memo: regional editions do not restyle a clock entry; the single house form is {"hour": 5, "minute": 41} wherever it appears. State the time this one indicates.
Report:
{"hour": 1, "minute": 55}
